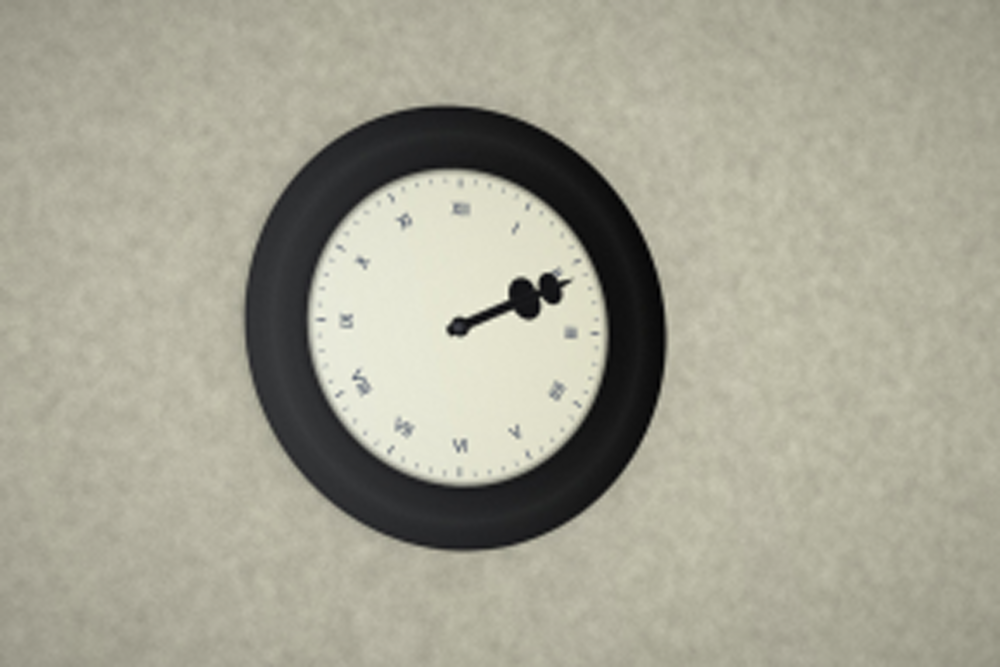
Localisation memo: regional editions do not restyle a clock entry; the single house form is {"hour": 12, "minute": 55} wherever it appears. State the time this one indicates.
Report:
{"hour": 2, "minute": 11}
